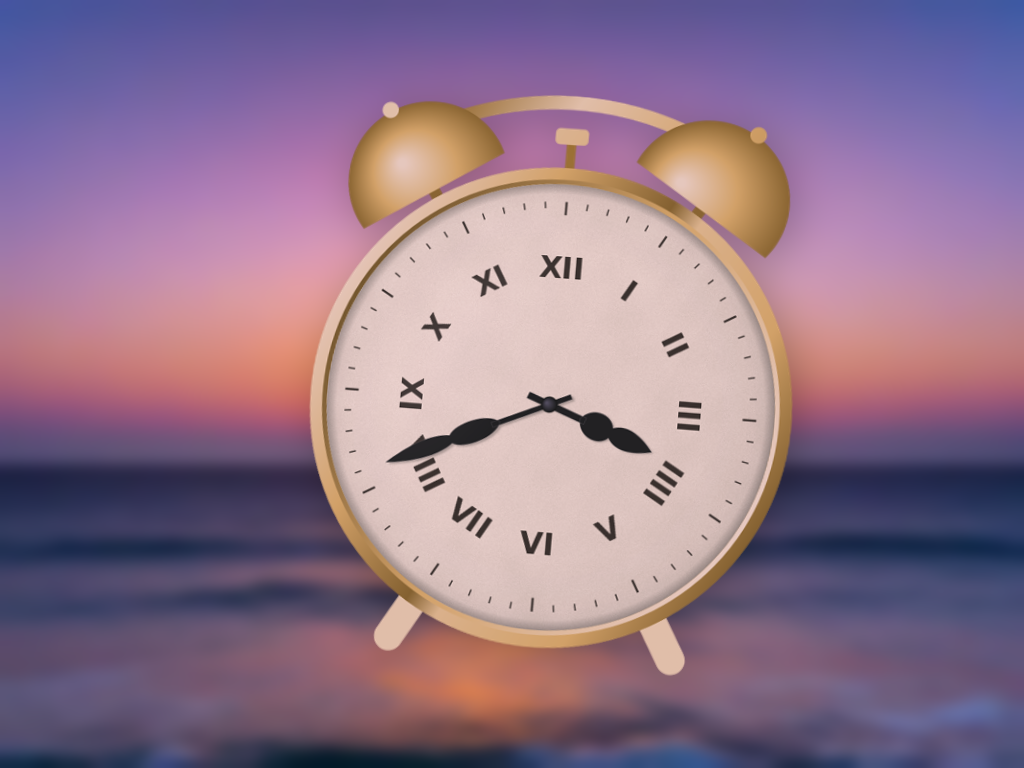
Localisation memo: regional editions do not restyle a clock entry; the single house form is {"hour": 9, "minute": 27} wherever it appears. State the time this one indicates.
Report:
{"hour": 3, "minute": 41}
